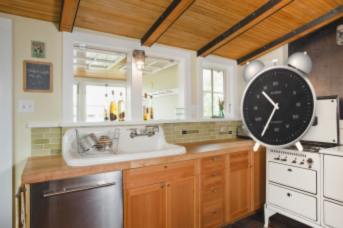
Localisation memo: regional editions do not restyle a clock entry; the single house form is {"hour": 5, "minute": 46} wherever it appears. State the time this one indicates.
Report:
{"hour": 10, "minute": 35}
